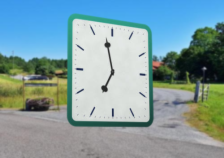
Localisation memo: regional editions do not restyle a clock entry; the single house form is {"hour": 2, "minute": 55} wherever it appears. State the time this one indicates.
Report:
{"hour": 6, "minute": 58}
